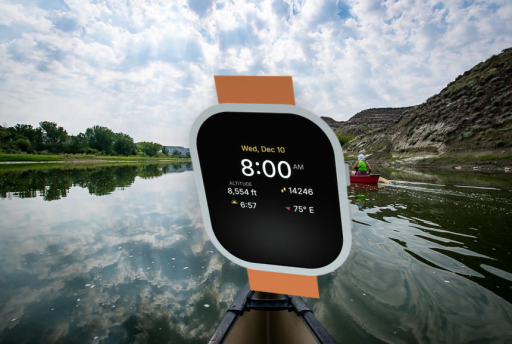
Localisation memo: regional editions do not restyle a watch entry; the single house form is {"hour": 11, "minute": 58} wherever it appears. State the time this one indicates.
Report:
{"hour": 8, "minute": 0}
